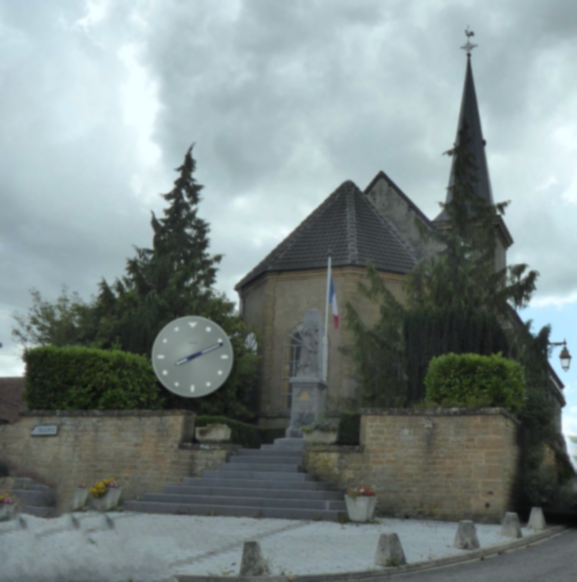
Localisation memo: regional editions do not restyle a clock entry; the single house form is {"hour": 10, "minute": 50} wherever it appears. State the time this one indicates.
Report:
{"hour": 8, "minute": 11}
